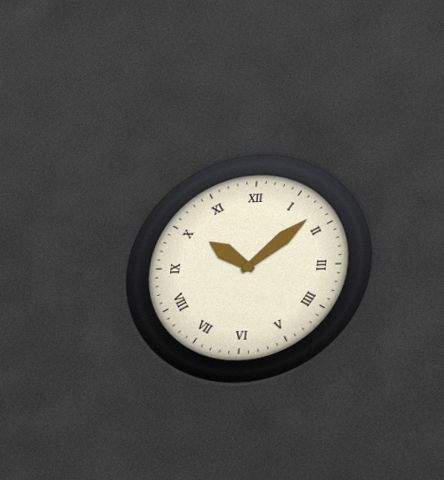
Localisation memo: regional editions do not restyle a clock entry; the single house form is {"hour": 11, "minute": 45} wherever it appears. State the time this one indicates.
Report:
{"hour": 10, "minute": 8}
